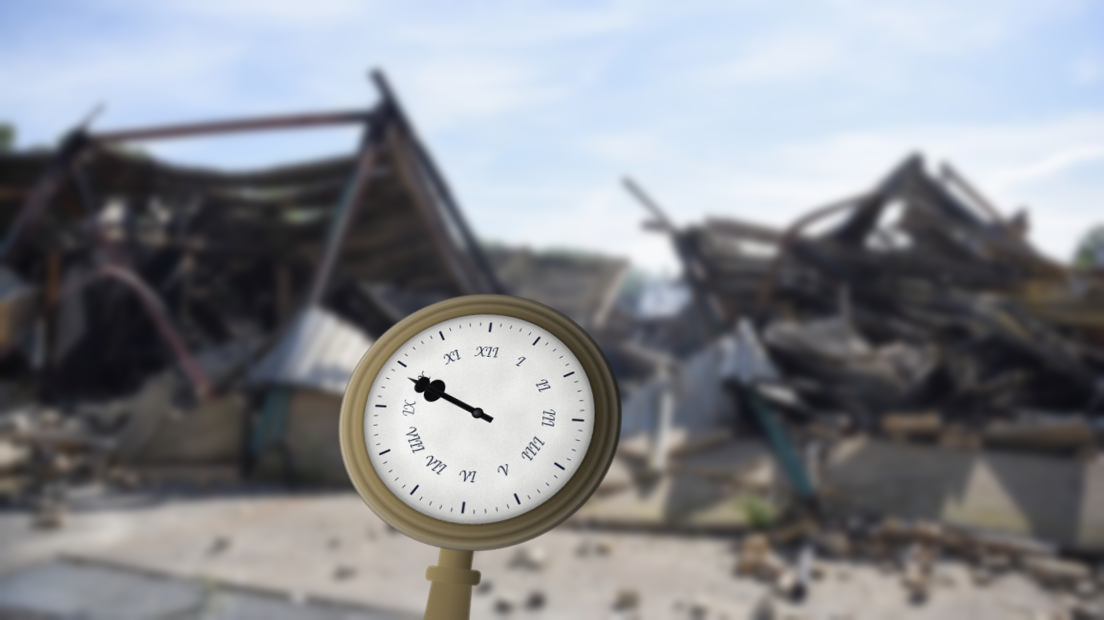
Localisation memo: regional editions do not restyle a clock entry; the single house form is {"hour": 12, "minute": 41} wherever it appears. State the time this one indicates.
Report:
{"hour": 9, "minute": 49}
